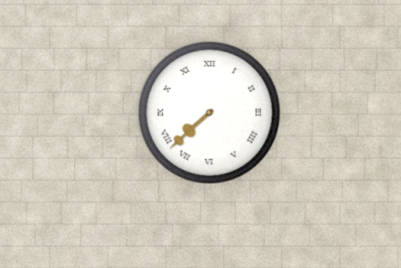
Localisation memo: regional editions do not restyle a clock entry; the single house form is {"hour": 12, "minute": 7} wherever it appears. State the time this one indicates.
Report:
{"hour": 7, "minute": 38}
